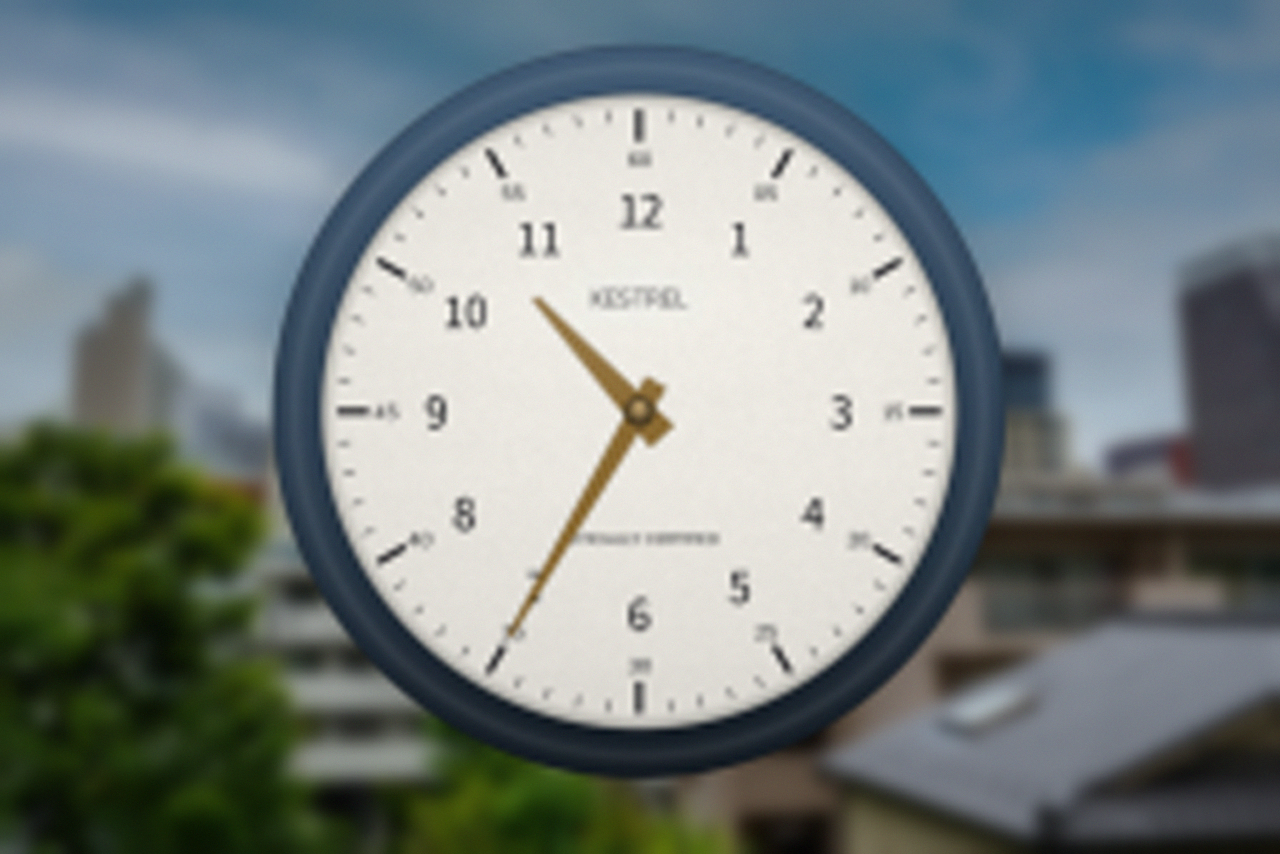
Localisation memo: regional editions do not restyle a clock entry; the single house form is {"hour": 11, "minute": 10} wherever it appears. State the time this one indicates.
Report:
{"hour": 10, "minute": 35}
